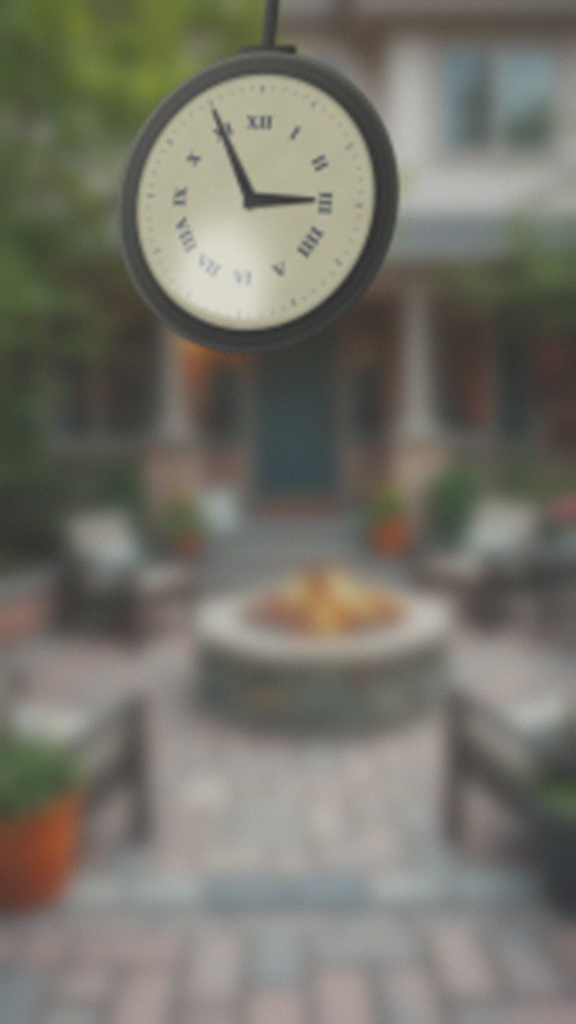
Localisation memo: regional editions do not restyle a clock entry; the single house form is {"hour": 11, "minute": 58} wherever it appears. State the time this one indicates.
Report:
{"hour": 2, "minute": 55}
